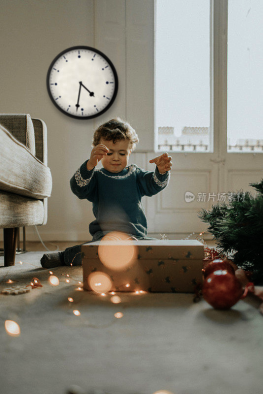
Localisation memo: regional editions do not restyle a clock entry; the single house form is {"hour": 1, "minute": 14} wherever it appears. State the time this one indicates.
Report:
{"hour": 4, "minute": 32}
